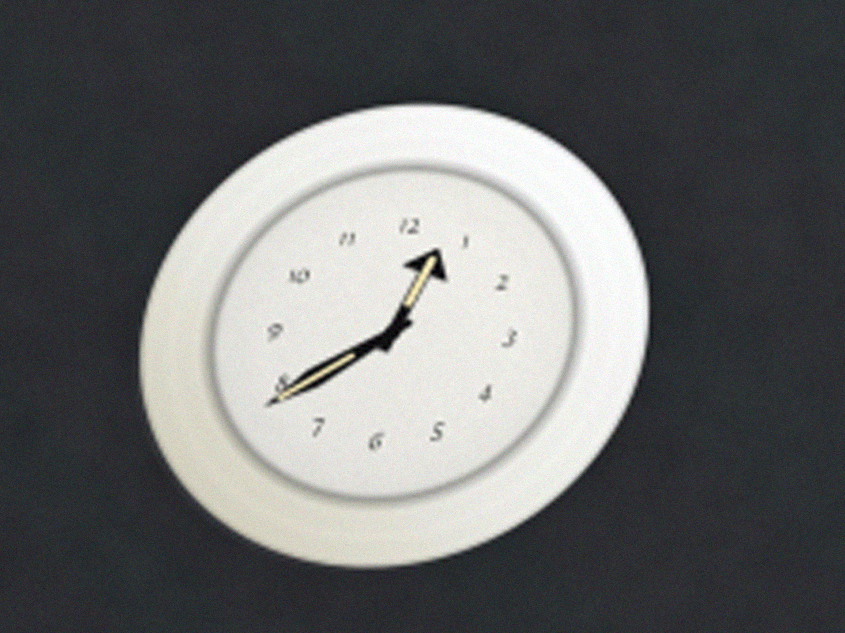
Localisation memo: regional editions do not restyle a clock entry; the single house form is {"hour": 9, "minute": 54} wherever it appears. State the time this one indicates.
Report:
{"hour": 12, "minute": 39}
